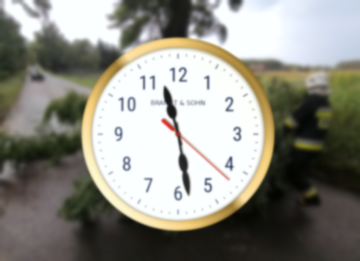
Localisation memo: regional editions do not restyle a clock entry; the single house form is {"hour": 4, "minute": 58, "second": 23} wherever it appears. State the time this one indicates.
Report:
{"hour": 11, "minute": 28, "second": 22}
